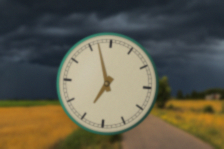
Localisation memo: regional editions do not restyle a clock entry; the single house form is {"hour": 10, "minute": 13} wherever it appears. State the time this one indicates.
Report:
{"hour": 6, "minute": 57}
